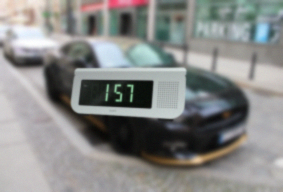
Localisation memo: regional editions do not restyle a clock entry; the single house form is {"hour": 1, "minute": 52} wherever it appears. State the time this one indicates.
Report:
{"hour": 1, "minute": 57}
